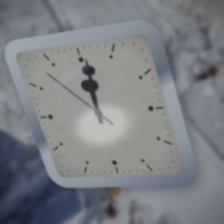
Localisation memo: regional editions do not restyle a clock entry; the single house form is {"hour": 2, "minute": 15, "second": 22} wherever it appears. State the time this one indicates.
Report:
{"hour": 12, "minute": 0, "second": 53}
